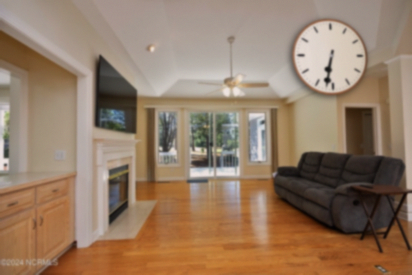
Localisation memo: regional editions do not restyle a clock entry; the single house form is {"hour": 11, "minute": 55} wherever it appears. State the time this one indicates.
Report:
{"hour": 6, "minute": 32}
